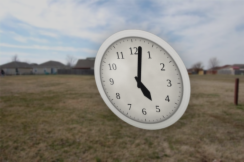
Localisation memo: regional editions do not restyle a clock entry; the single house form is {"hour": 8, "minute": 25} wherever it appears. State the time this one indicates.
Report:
{"hour": 5, "minute": 2}
